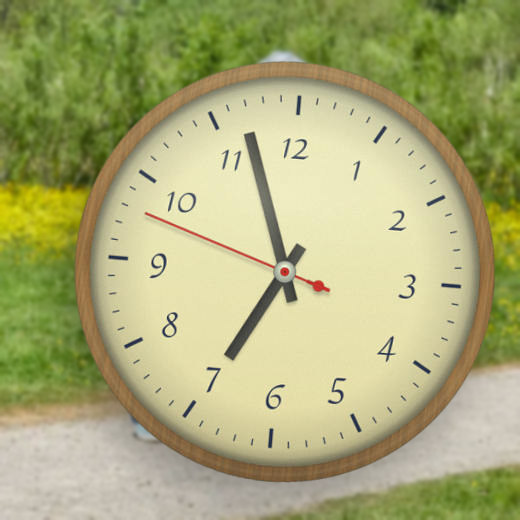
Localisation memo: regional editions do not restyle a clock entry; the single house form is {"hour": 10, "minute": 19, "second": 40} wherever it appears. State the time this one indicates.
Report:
{"hour": 6, "minute": 56, "second": 48}
